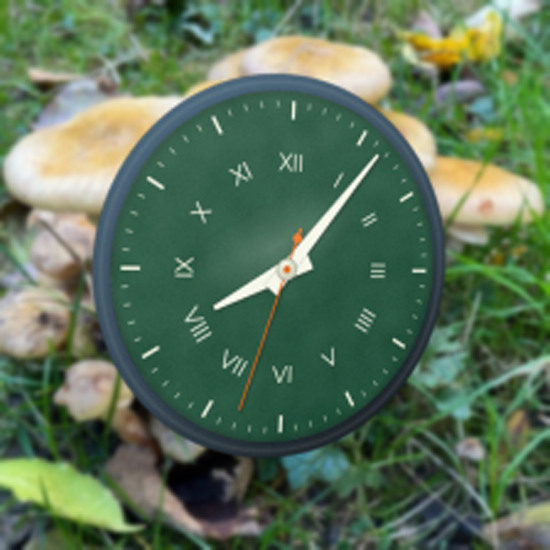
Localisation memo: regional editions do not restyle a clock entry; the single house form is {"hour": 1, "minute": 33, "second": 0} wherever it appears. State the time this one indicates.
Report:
{"hour": 8, "minute": 6, "second": 33}
